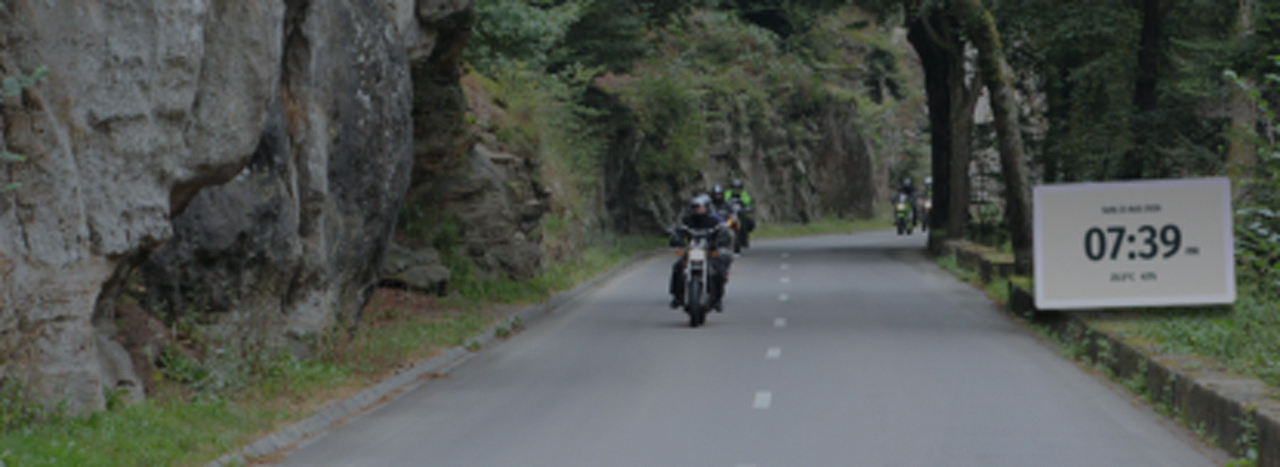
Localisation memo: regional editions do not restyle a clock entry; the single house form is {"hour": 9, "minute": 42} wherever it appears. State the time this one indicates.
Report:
{"hour": 7, "minute": 39}
